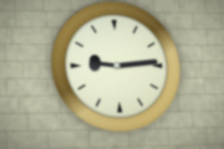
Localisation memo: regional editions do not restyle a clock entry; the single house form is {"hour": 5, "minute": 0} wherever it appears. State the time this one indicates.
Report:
{"hour": 9, "minute": 14}
